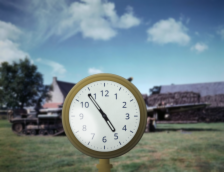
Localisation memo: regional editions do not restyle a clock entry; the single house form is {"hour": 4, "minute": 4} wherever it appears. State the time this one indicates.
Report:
{"hour": 4, "minute": 54}
